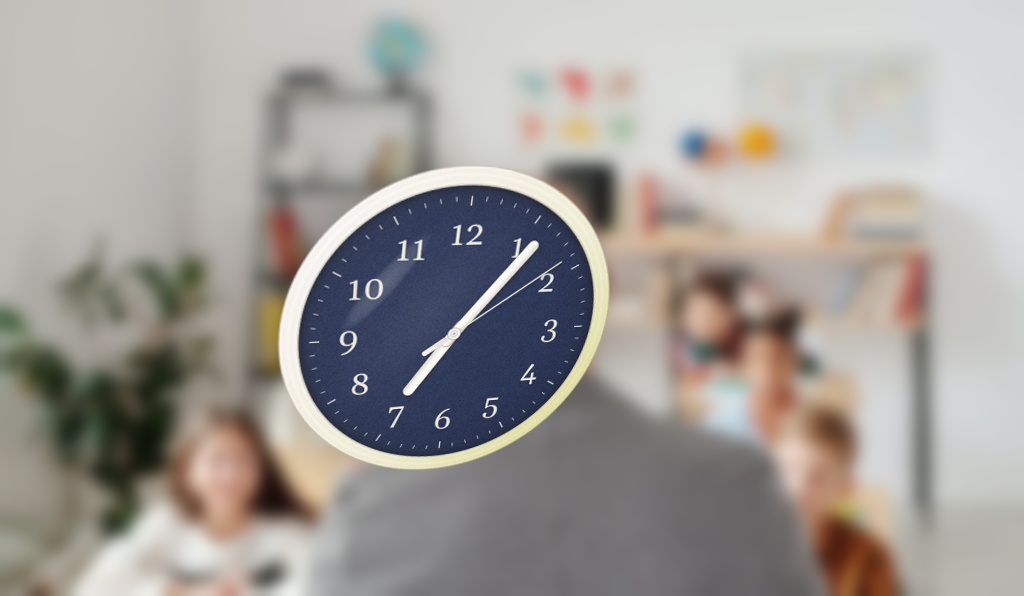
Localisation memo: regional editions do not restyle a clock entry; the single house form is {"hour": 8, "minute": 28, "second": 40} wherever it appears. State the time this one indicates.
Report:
{"hour": 7, "minute": 6, "second": 9}
